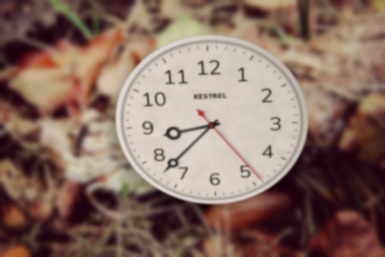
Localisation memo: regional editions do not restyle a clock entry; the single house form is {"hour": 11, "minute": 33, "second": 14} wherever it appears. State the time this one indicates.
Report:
{"hour": 8, "minute": 37, "second": 24}
